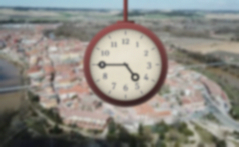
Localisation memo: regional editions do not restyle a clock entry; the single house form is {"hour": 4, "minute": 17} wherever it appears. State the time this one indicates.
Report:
{"hour": 4, "minute": 45}
